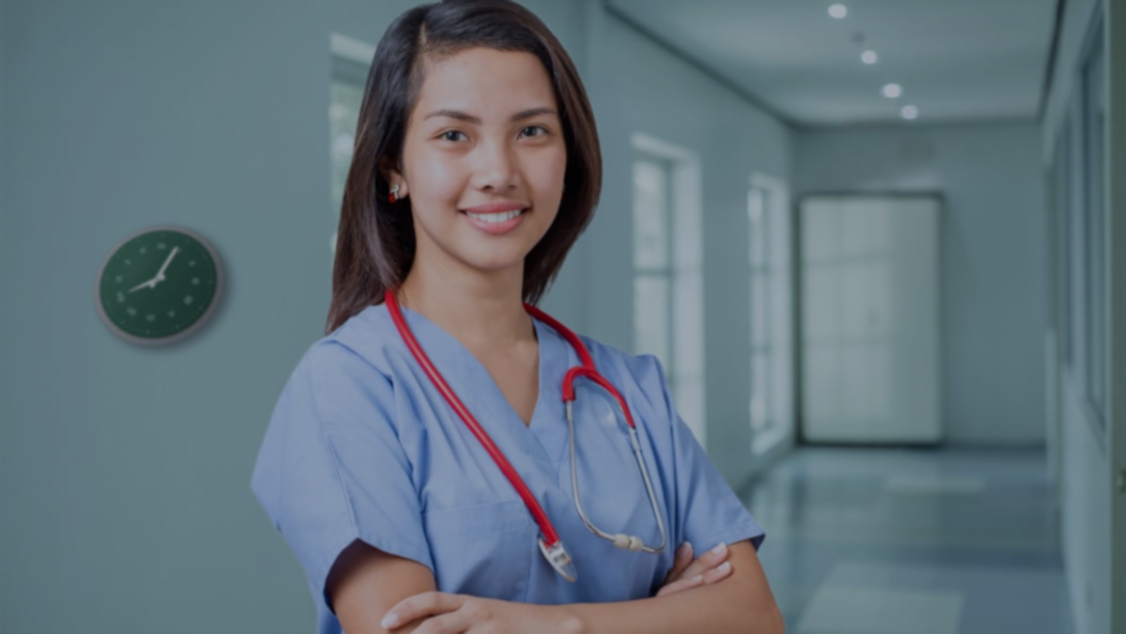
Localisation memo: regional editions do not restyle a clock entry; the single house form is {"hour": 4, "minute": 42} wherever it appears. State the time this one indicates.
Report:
{"hour": 8, "minute": 4}
